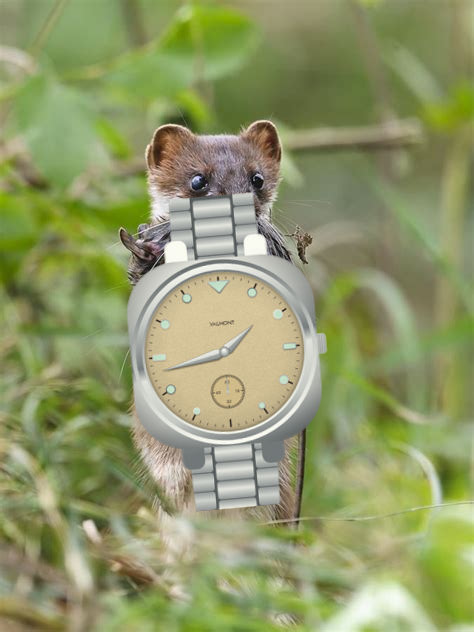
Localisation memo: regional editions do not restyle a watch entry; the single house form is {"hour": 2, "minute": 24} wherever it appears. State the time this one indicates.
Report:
{"hour": 1, "minute": 43}
